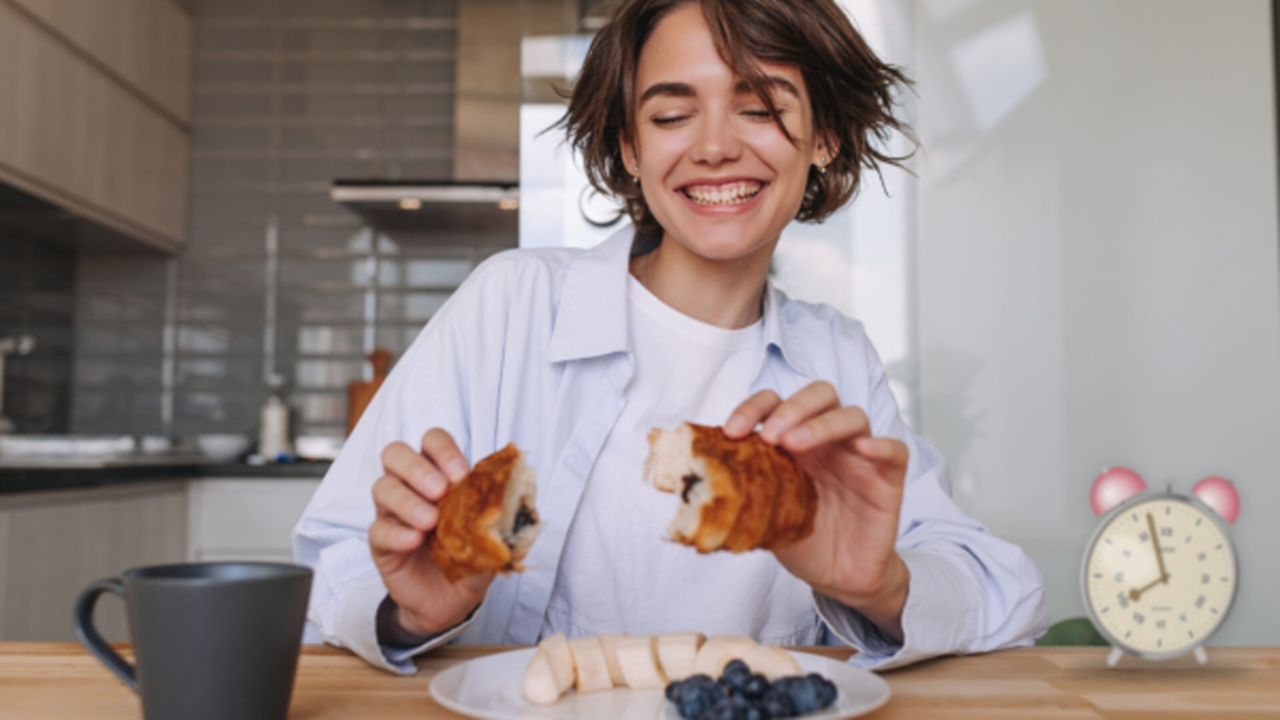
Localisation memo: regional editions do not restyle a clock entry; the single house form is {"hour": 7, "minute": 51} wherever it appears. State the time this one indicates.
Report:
{"hour": 7, "minute": 57}
